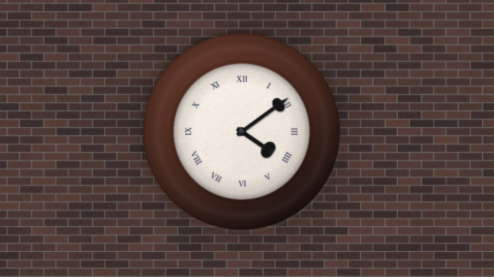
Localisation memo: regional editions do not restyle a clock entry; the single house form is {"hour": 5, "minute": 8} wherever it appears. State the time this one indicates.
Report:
{"hour": 4, "minute": 9}
